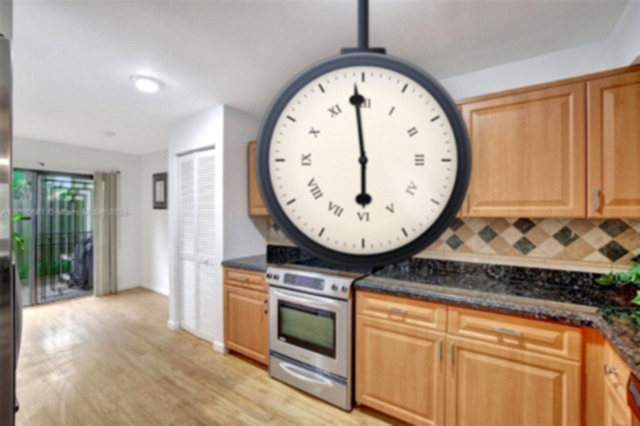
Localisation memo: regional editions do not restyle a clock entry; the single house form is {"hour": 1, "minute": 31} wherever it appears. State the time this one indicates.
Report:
{"hour": 5, "minute": 59}
